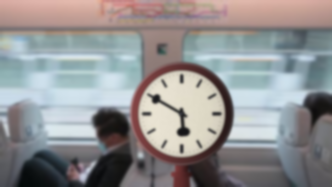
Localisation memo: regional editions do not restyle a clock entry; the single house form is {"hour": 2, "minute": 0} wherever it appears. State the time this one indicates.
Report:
{"hour": 5, "minute": 50}
